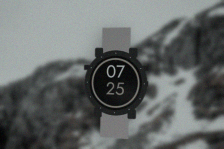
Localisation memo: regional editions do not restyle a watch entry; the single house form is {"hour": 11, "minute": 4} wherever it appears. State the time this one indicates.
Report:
{"hour": 7, "minute": 25}
